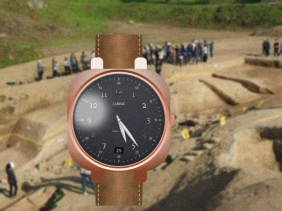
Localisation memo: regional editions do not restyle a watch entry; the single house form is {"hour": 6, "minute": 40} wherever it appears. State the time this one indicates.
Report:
{"hour": 5, "minute": 24}
